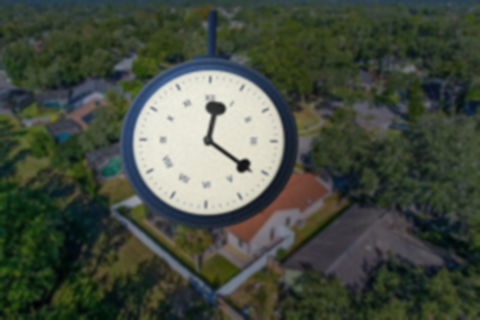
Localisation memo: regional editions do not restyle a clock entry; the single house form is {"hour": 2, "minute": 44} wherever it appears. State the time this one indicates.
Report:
{"hour": 12, "minute": 21}
